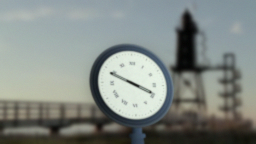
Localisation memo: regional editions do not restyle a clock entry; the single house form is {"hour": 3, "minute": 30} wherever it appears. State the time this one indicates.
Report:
{"hour": 3, "minute": 49}
